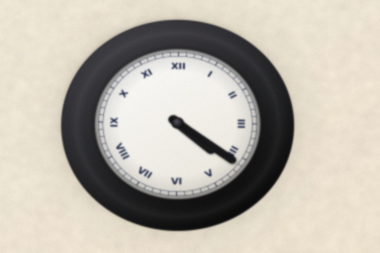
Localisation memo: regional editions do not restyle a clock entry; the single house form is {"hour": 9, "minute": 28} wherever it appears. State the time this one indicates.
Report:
{"hour": 4, "minute": 21}
